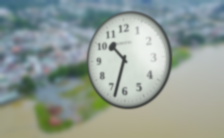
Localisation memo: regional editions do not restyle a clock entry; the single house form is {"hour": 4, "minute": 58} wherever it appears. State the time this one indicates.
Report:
{"hour": 10, "minute": 33}
